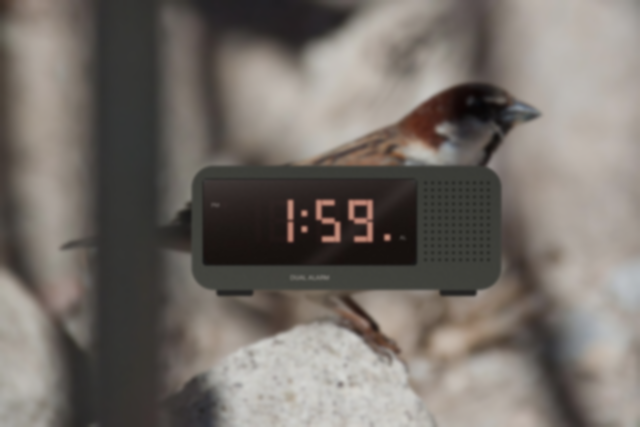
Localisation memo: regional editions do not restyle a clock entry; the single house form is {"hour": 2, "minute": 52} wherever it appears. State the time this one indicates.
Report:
{"hour": 1, "minute": 59}
